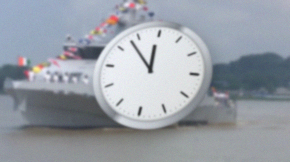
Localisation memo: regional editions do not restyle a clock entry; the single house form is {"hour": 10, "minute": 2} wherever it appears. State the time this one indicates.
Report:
{"hour": 11, "minute": 53}
